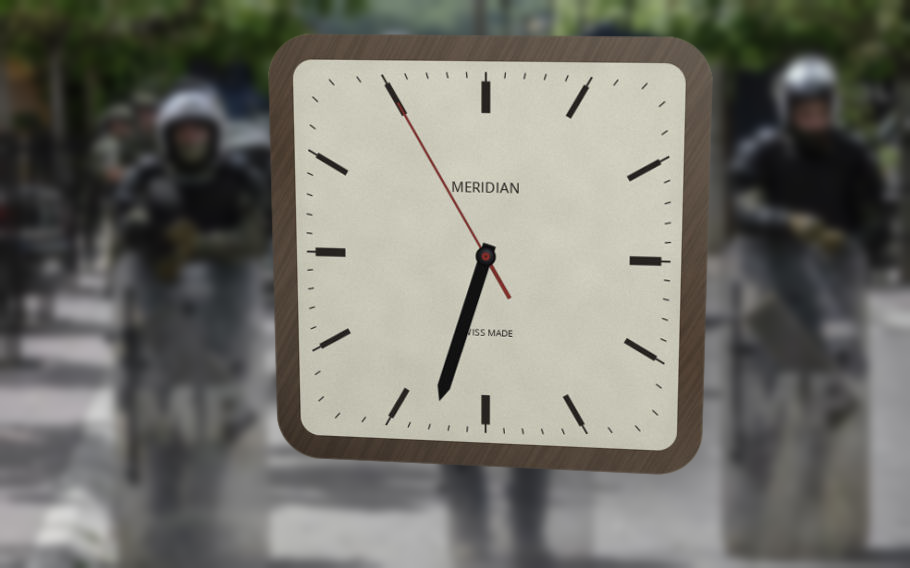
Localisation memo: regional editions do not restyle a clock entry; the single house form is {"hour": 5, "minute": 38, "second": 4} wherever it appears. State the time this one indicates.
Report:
{"hour": 6, "minute": 32, "second": 55}
